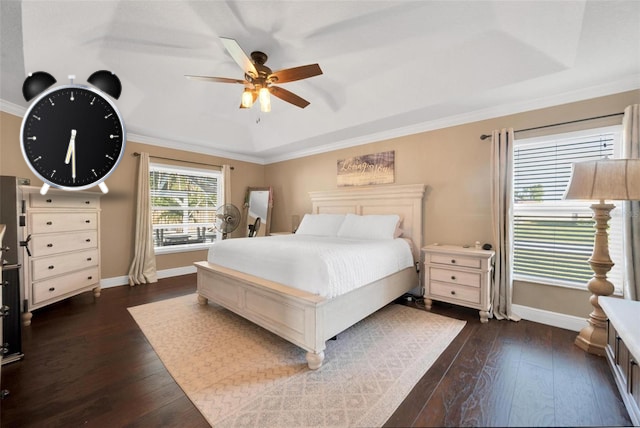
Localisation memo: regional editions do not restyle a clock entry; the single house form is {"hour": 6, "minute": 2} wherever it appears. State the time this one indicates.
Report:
{"hour": 6, "minute": 30}
